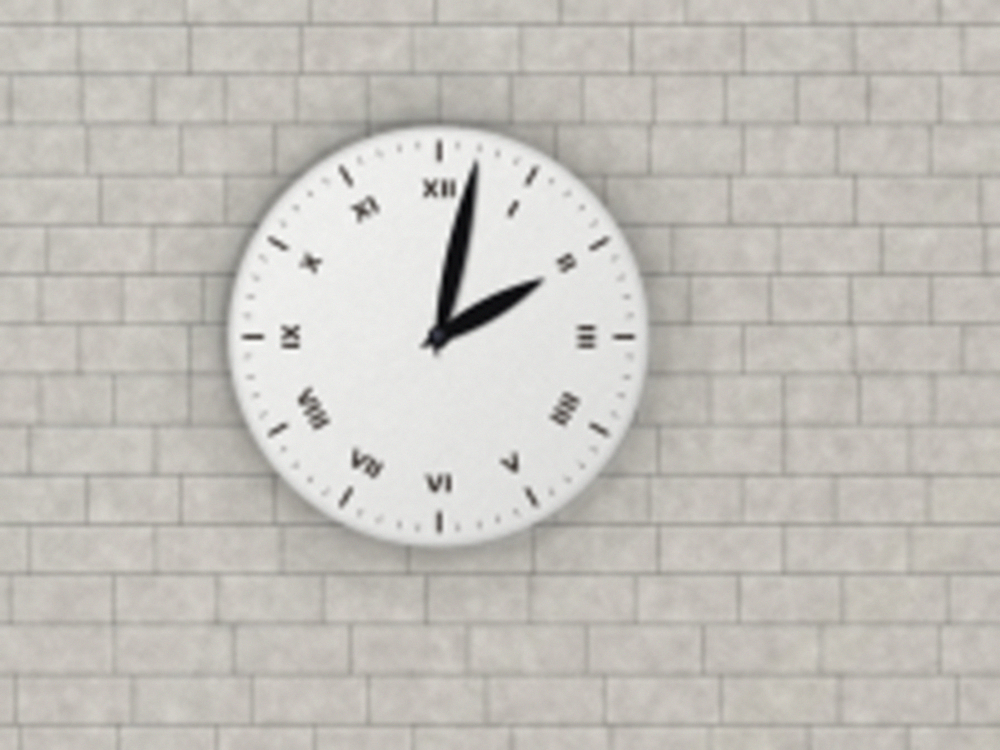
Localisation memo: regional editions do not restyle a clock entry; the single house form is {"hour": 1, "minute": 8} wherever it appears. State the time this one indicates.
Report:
{"hour": 2, "minute": 2}
